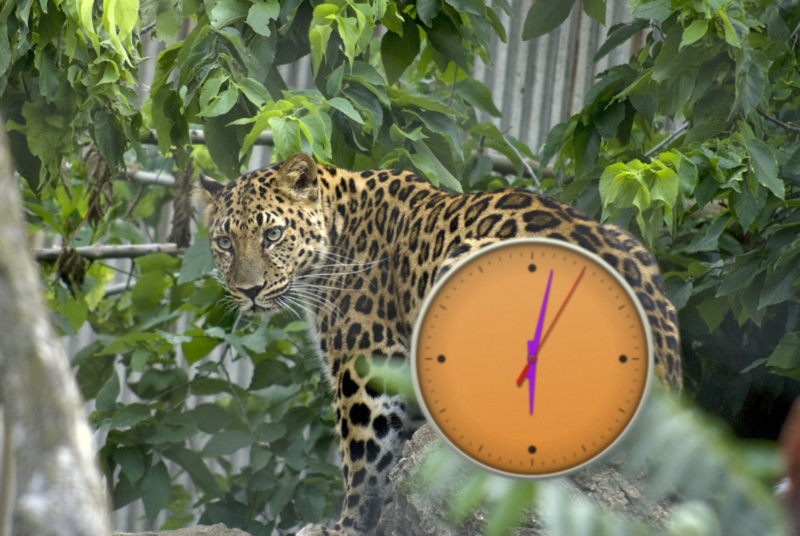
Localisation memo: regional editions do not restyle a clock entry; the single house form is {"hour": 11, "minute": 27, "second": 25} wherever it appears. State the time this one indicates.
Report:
{"hour": 6, "minute": 2, "second": 5}
